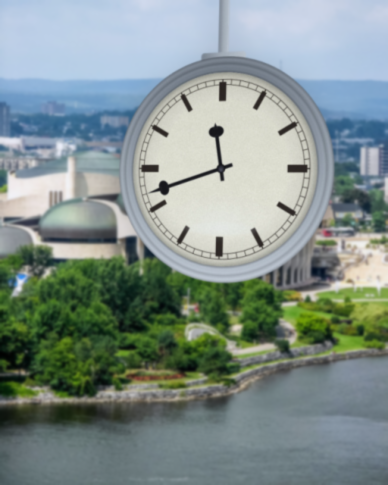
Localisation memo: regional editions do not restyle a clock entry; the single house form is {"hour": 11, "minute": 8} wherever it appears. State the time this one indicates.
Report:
{"hour": 11, "minute": 42}
